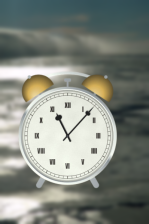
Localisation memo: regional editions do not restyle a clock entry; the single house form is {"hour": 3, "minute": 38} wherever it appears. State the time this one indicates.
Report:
{"hour": 11, "minute": 7}
